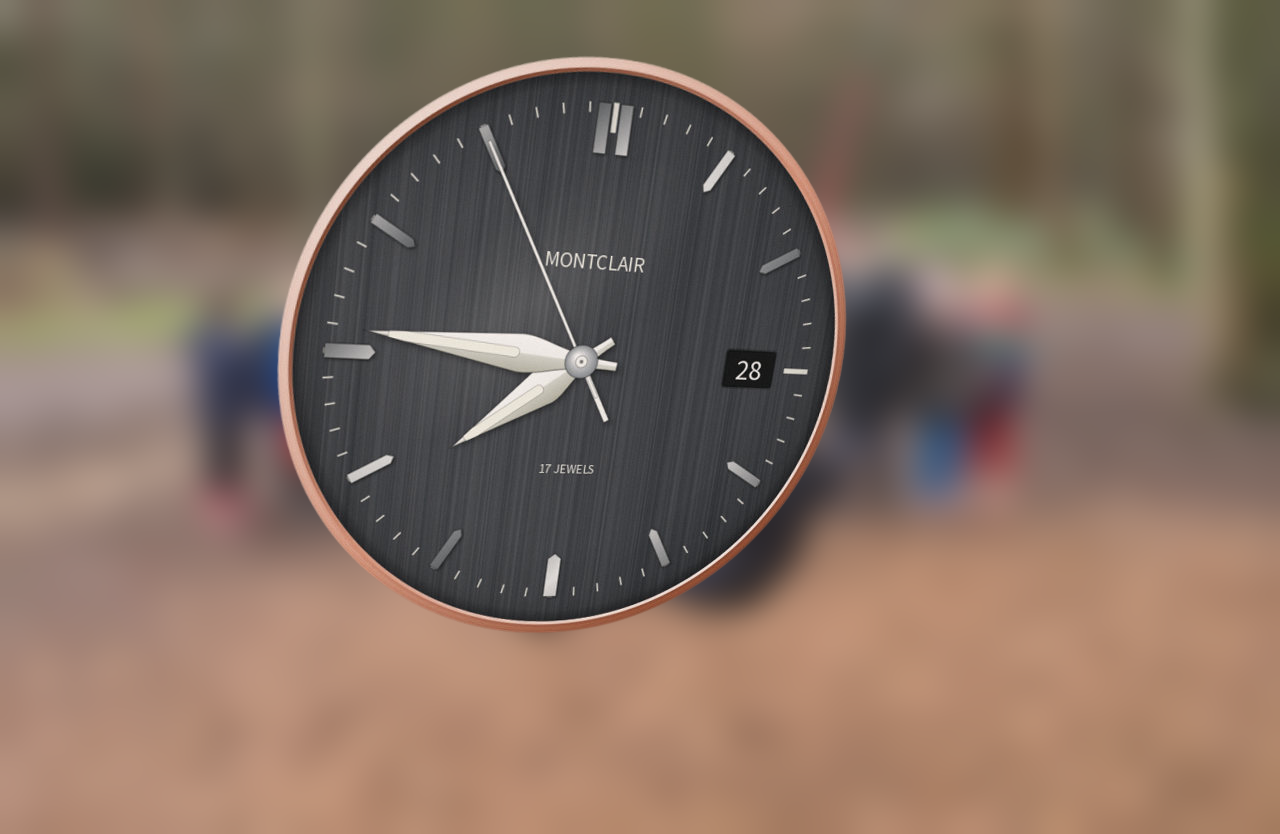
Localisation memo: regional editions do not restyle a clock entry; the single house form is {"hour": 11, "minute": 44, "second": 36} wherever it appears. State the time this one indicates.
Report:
{"hour": 7, "minute": 45, "second": 55}
